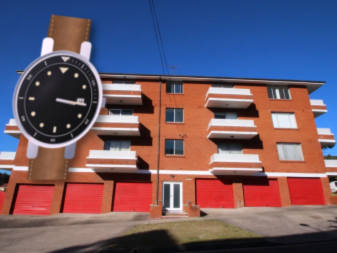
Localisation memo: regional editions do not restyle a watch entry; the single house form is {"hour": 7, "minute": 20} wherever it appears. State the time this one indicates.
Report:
{"hour": 3, "minute": 16}
